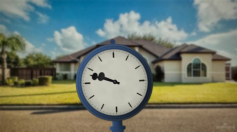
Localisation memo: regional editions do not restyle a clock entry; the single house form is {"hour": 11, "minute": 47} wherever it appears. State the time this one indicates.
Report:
{"hour": 9, "minute": 48}
